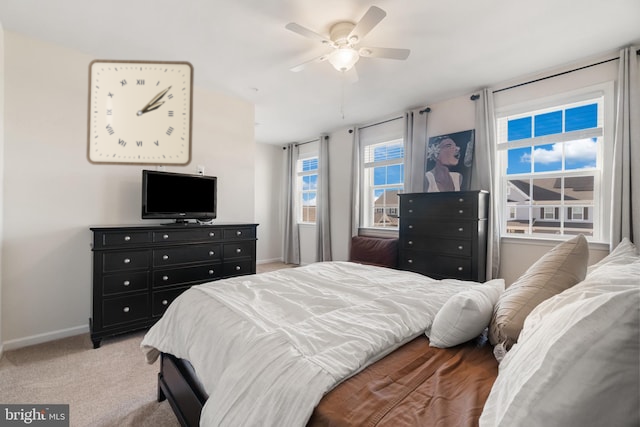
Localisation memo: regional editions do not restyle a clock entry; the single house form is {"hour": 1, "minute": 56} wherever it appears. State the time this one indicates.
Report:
{"hour": 2, "minute": 8}
